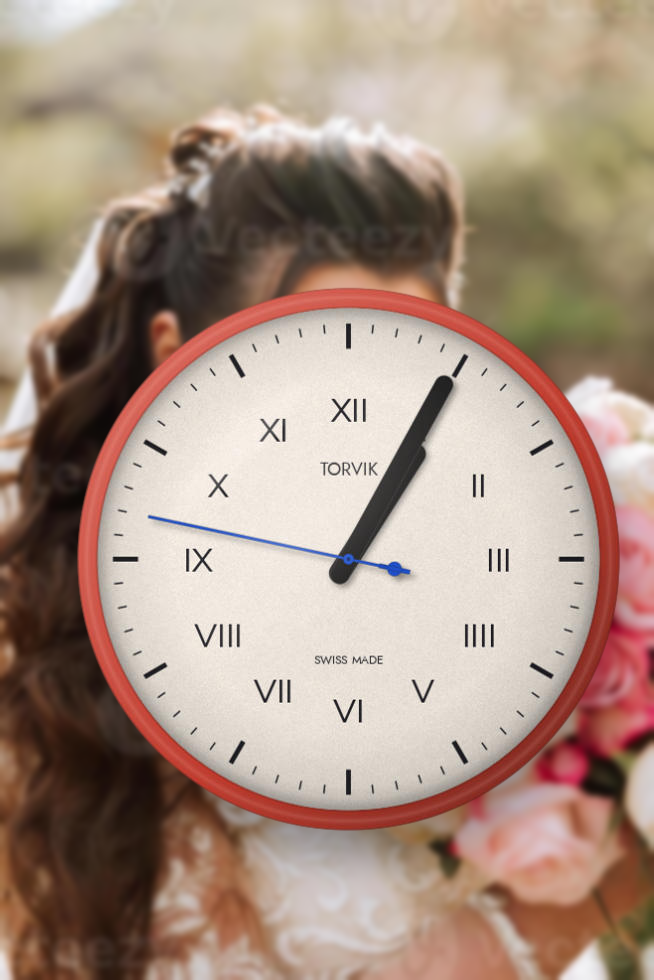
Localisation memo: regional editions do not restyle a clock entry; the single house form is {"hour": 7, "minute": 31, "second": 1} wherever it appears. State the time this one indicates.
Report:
{"hour": 1, "minute": 4, "second": 47}
